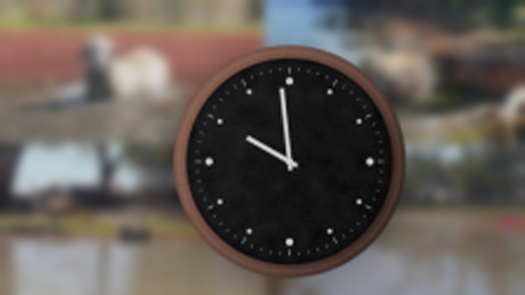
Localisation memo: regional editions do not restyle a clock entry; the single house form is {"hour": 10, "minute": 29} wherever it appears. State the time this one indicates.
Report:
{"hour": 9, "minute": 59}
